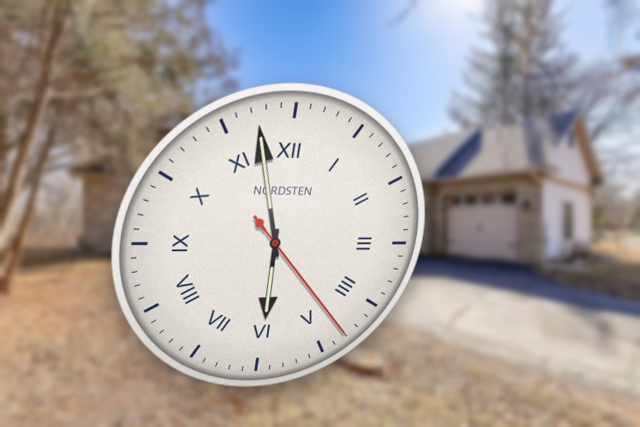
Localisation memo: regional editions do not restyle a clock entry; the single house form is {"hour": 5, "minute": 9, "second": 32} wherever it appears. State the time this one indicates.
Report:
{"hour": 5, "minute": 57, "second": 23}
